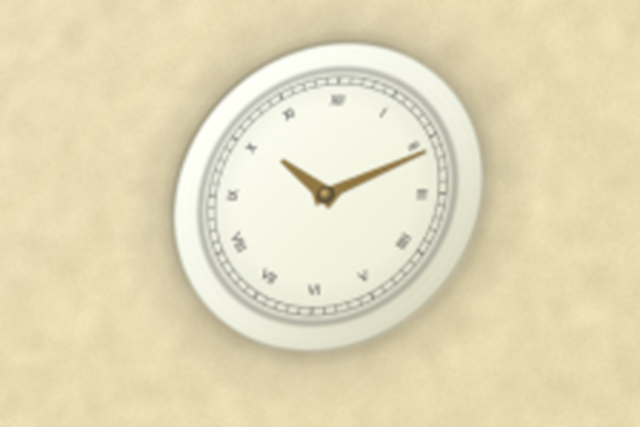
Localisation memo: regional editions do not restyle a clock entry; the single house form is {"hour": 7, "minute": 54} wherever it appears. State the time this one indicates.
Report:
{"hour": 10, "minute": 11}
